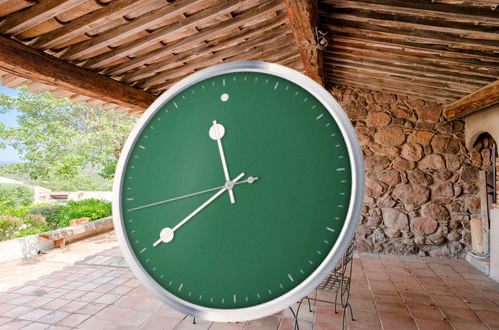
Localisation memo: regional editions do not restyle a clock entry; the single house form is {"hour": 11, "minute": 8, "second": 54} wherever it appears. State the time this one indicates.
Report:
{"hour": 11, "minute": 39, "second": 44}
